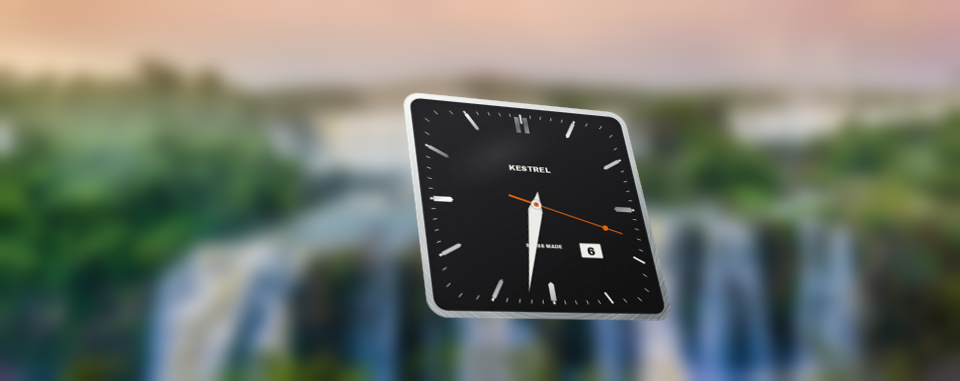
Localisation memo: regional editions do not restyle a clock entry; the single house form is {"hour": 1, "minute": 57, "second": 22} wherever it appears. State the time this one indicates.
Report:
{"hour": 6, "minute": 32, "second": 18}
